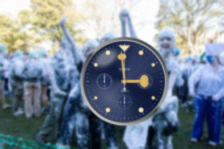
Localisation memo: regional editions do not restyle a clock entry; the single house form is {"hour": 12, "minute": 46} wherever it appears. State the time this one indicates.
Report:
{"hour": 2, "minute": 59}
